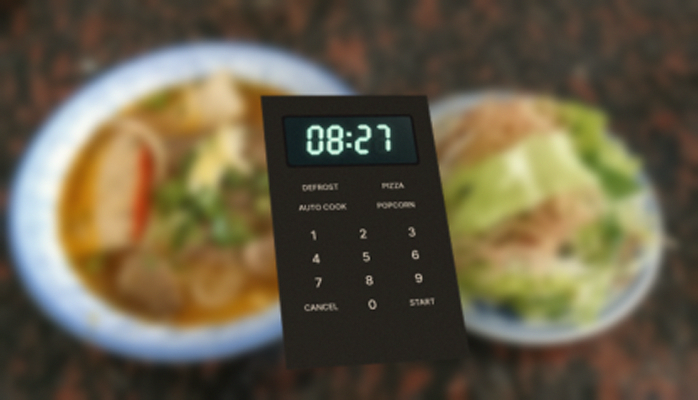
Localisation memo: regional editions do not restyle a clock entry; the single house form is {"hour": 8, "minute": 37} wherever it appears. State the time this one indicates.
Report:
{"hour": 8, "minute": 27}
